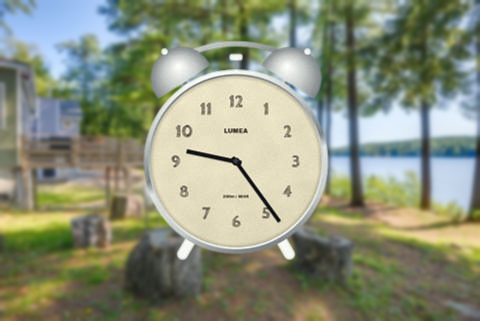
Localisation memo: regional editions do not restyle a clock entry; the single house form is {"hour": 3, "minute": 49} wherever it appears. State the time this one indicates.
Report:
{"hour": 9, "minute": 24}
